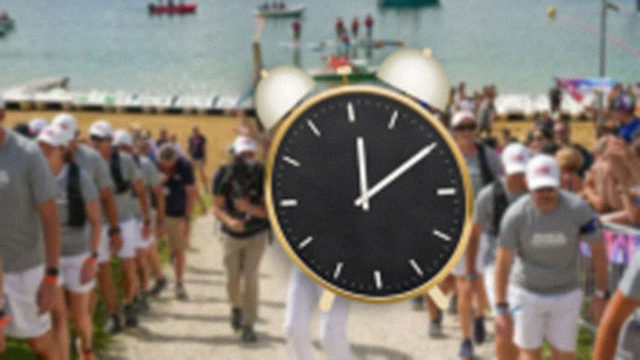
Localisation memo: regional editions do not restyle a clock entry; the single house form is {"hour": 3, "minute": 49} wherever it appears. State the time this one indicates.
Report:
{"hour": 12, "minute": 10}
